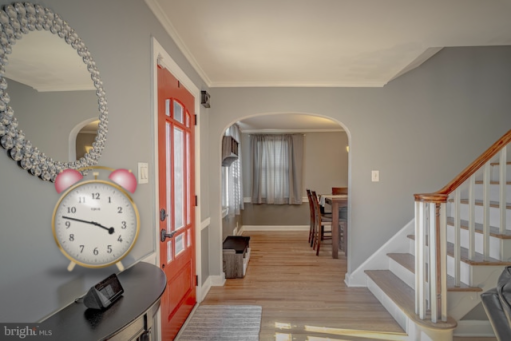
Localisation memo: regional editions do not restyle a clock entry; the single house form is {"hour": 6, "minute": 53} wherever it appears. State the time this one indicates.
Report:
{"hour": 3, "minute": 47}
